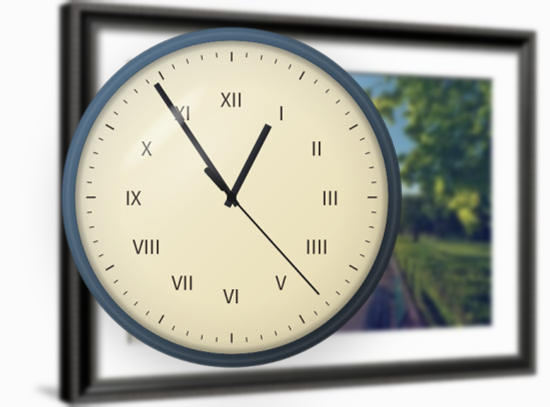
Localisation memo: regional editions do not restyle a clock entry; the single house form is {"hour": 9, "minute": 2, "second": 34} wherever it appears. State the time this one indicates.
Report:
{"hour": 12, "minute": 54, "second": 23}
